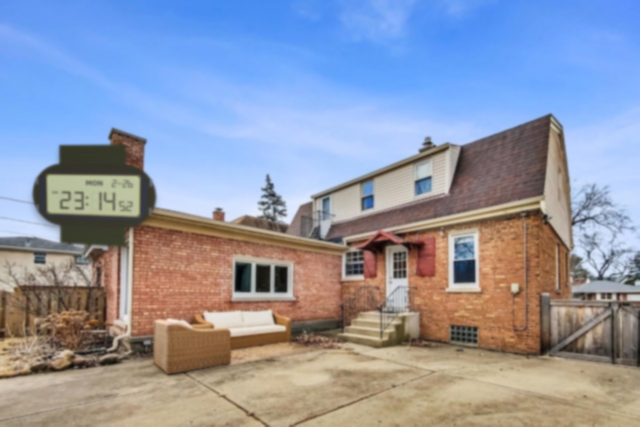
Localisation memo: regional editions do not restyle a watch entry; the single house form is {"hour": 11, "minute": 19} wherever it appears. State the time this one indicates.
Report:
{"hour": 23, "minute": 14}
